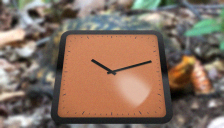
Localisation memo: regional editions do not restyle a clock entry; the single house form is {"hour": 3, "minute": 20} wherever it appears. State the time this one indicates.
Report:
{"hour": 10, "minute": 12}
